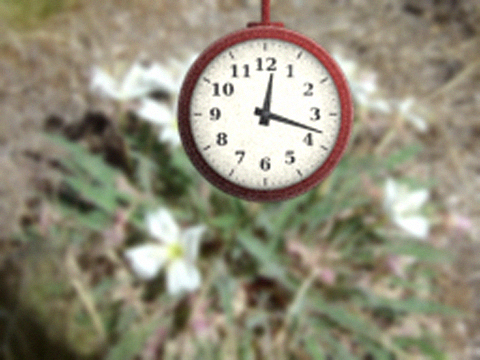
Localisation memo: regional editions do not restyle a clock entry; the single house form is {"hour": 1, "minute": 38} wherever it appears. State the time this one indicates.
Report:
{"hour": 12, "minute": 18}
